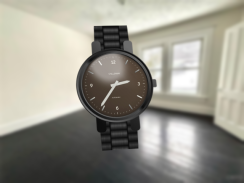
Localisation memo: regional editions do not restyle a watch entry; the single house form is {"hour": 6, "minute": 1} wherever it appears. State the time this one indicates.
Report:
{"hour": 2, "minute": 36}
